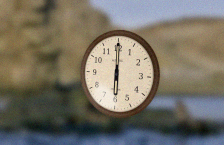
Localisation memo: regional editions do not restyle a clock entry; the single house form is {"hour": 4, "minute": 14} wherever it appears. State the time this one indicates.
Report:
{"hour": 6, "minute": 0}
